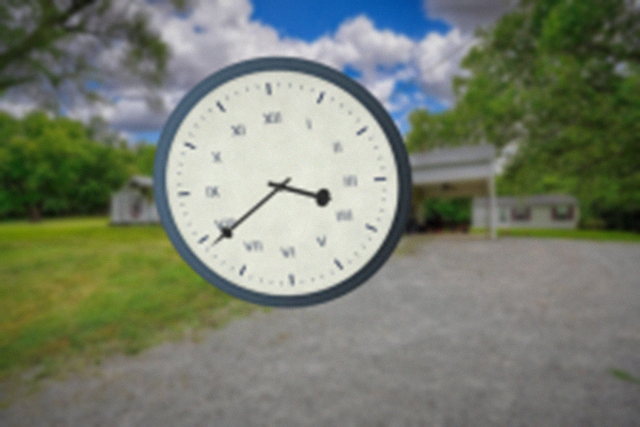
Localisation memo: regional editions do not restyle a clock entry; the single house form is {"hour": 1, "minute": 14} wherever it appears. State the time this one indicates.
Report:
{"hour": 3, "minute": 39}
